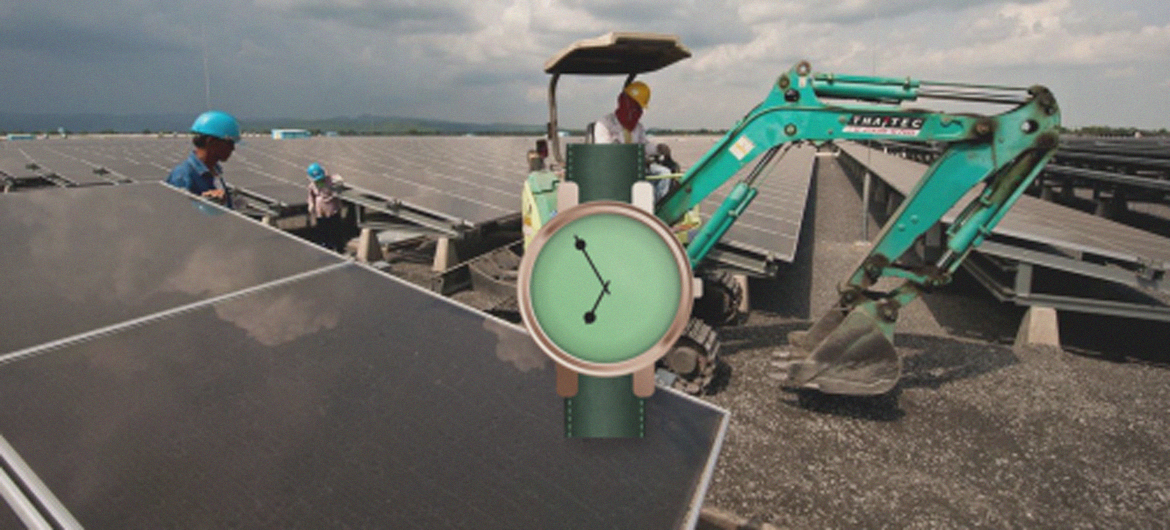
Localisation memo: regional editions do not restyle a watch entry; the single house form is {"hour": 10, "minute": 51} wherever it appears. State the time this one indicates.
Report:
{"hour": 6, "minute": 55}
